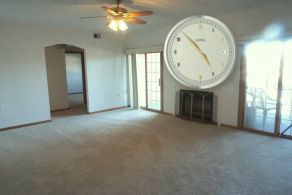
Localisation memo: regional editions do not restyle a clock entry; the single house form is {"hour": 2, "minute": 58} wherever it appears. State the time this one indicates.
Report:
{"hour": 4, "minute": 53}
